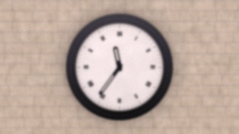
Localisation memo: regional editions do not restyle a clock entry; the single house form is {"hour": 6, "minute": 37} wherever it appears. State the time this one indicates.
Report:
{"hour": 11, "minute": 36}
